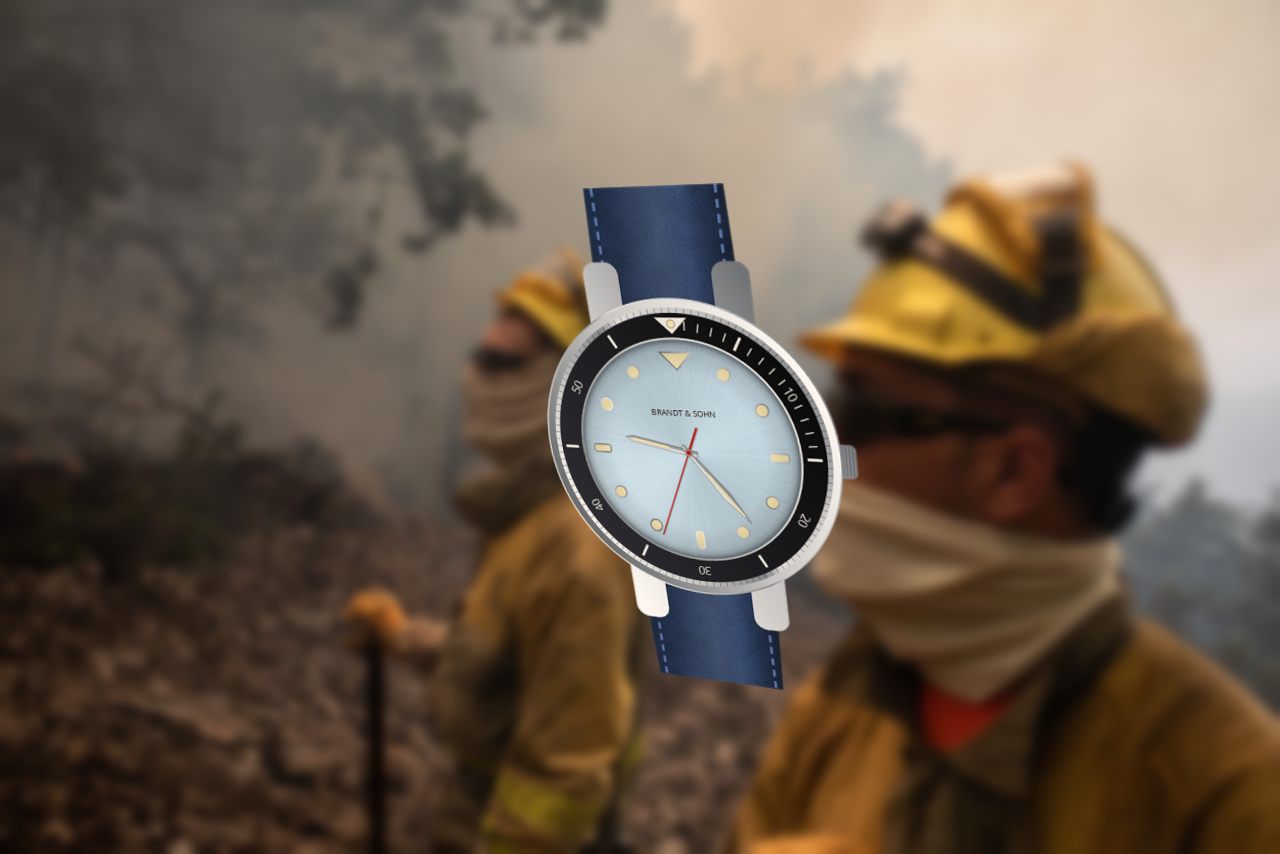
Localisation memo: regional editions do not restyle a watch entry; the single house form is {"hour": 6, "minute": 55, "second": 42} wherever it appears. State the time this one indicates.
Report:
{"hour": 9, "minute": 23, "second": 34}
